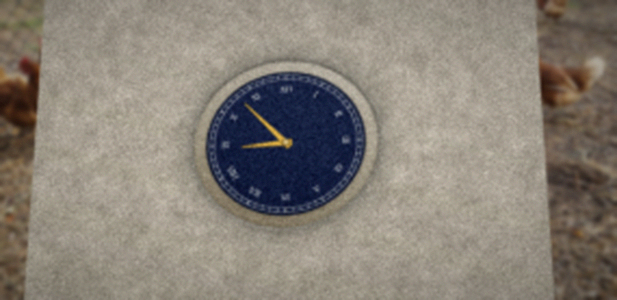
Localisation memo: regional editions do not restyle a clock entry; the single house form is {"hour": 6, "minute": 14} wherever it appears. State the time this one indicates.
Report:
{"hour": 8, "minute": 53}
